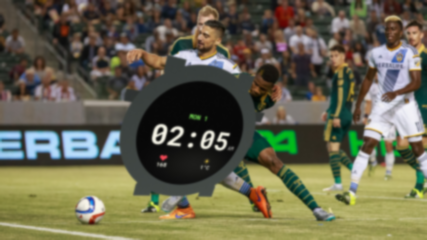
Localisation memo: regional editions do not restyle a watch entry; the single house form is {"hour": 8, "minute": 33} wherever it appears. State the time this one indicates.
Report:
{"hour": 2, "minute": 5}
